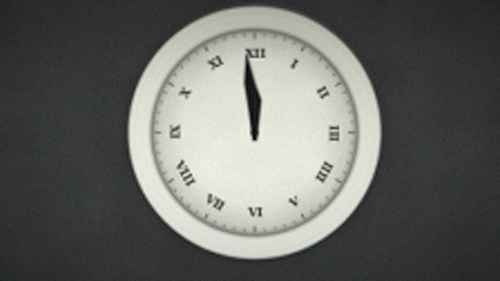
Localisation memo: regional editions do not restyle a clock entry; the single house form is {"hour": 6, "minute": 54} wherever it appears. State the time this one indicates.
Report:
{"hour": 11, "minute": 59}
